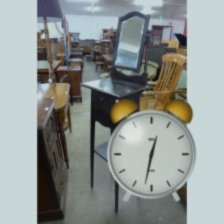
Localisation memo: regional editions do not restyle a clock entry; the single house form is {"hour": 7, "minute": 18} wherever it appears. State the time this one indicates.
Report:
{"hour": 12, "minute": 32}
